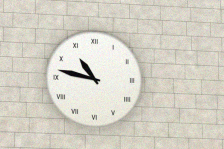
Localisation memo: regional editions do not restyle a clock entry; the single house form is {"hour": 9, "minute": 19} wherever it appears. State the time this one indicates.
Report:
{"hour": 10, "minute": 47}
